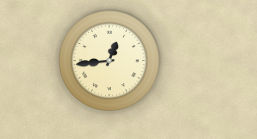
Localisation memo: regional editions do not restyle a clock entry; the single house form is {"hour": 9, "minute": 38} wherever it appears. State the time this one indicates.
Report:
{"hour": 12, "minute": 44}
